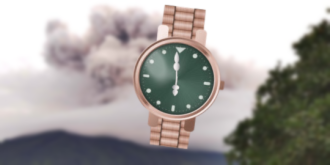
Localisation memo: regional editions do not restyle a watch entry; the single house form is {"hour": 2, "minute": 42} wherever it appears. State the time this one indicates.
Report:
{"hour": 5, "minute": 59}
